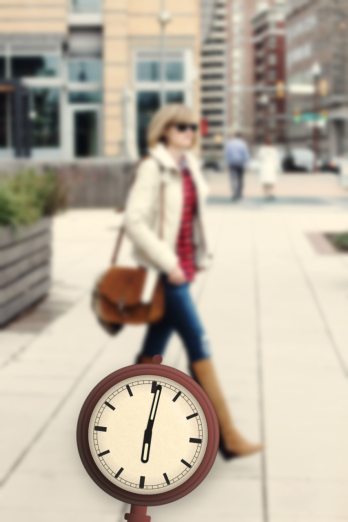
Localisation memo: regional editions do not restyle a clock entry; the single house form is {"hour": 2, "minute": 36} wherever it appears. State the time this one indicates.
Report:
{"hour": 6, "minute": 1}
